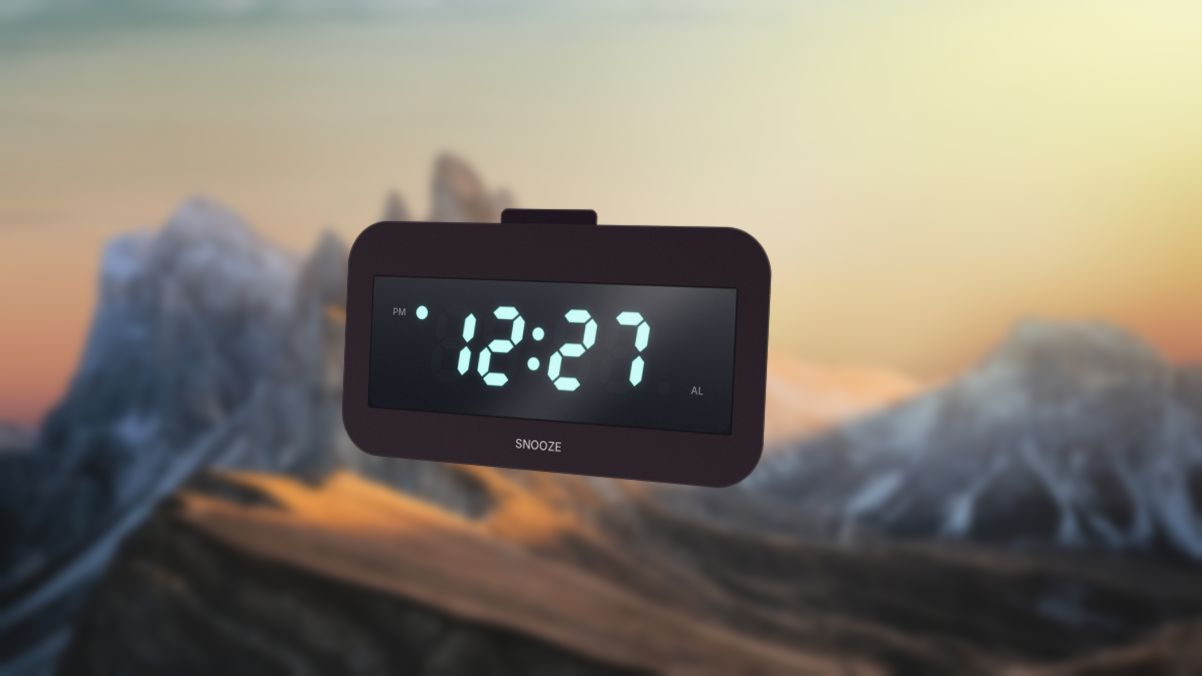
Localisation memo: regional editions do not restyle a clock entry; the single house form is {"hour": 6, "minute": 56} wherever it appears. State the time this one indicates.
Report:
{"hour": 12, "minute": 27}
